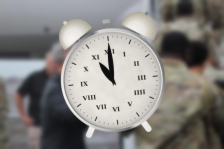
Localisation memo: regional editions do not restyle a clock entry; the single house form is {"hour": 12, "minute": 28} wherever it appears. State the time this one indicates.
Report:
{"hour": 11, "minute": 0}
